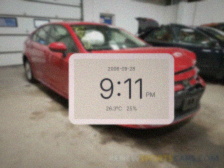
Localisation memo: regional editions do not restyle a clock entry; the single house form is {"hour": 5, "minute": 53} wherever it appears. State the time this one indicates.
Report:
{"hour": 9, "minute": 11}
